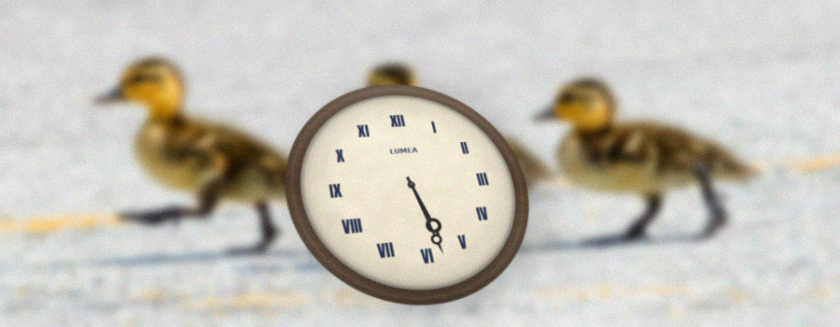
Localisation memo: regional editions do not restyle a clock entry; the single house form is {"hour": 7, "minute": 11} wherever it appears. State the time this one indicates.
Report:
{"hour": 5, "minute": 28}
